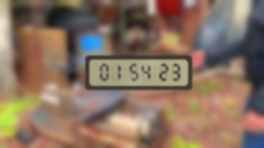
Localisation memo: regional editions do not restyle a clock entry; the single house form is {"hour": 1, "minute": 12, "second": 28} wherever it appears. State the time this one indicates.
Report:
{"hour": 1, "minute": 54, "second": 23}
